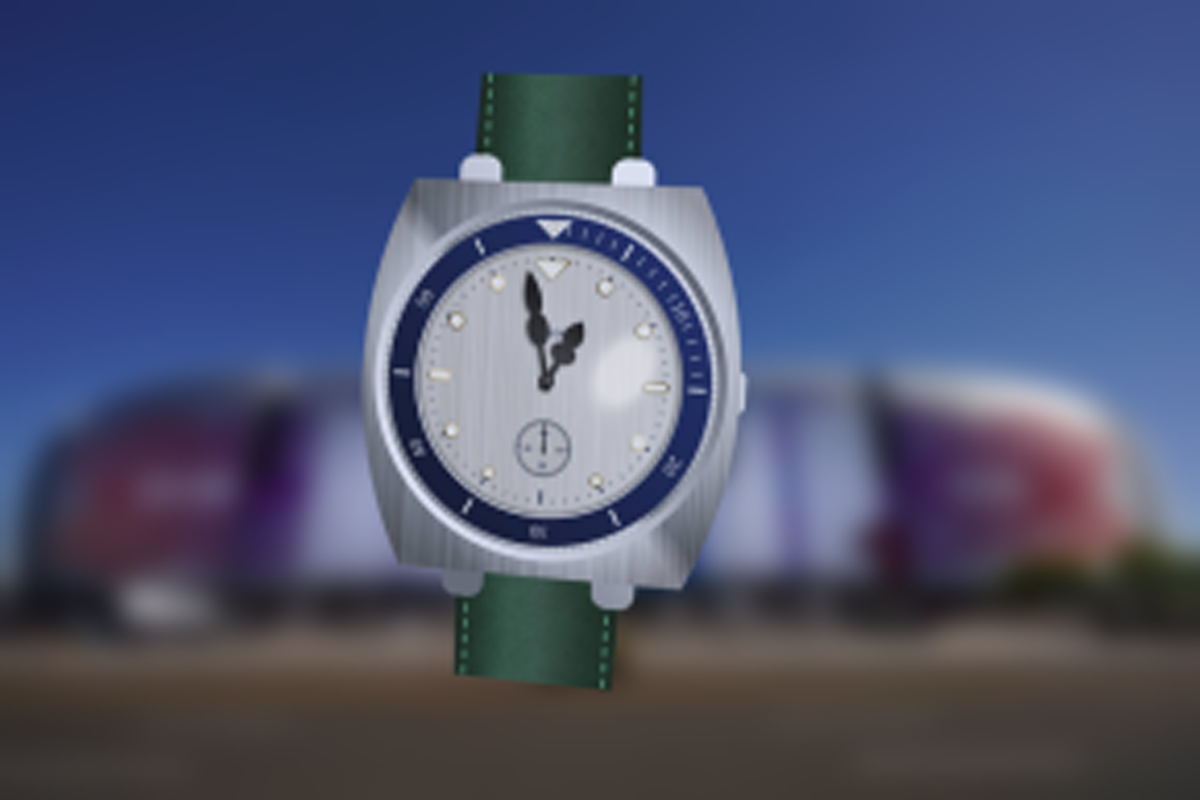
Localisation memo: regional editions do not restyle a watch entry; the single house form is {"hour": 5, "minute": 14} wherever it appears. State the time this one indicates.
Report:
{"hour": 12, "minute": 58}
